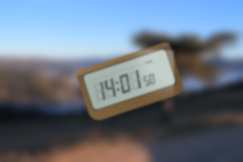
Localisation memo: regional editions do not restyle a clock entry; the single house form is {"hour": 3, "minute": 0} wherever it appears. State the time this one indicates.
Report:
{"hour": 14, "minute": 1}
